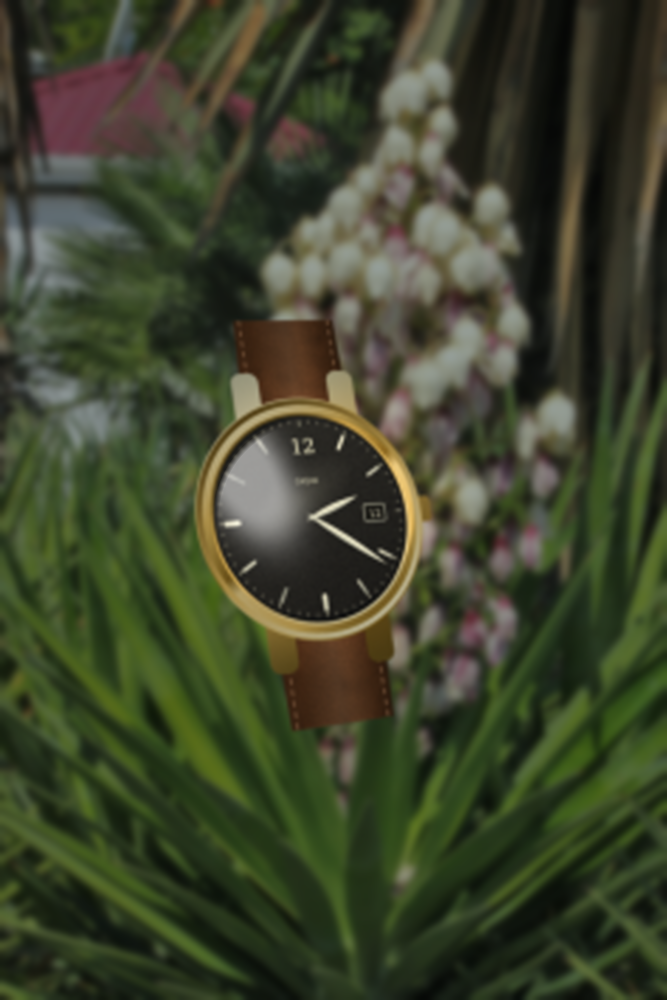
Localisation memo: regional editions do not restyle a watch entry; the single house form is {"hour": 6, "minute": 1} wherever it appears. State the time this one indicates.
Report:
{"hour": 2, "minute": 21}
